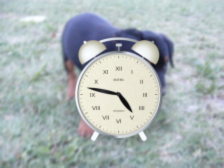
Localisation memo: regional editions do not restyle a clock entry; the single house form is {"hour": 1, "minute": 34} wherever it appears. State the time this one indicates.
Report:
{"hour": 4, "minute": 47}
